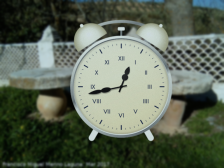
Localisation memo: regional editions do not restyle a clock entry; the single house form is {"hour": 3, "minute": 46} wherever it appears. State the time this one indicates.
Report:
{"hour": 12, "minute": 43}
